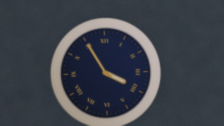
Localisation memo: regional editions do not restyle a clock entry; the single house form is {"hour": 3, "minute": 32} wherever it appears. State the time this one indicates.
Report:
{"hour": 3, "minute": 55}
